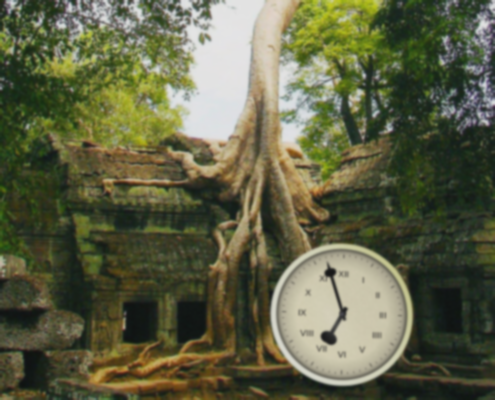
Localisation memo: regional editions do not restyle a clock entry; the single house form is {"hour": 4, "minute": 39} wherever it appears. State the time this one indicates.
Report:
{"hour": 6, "minute": 57}
